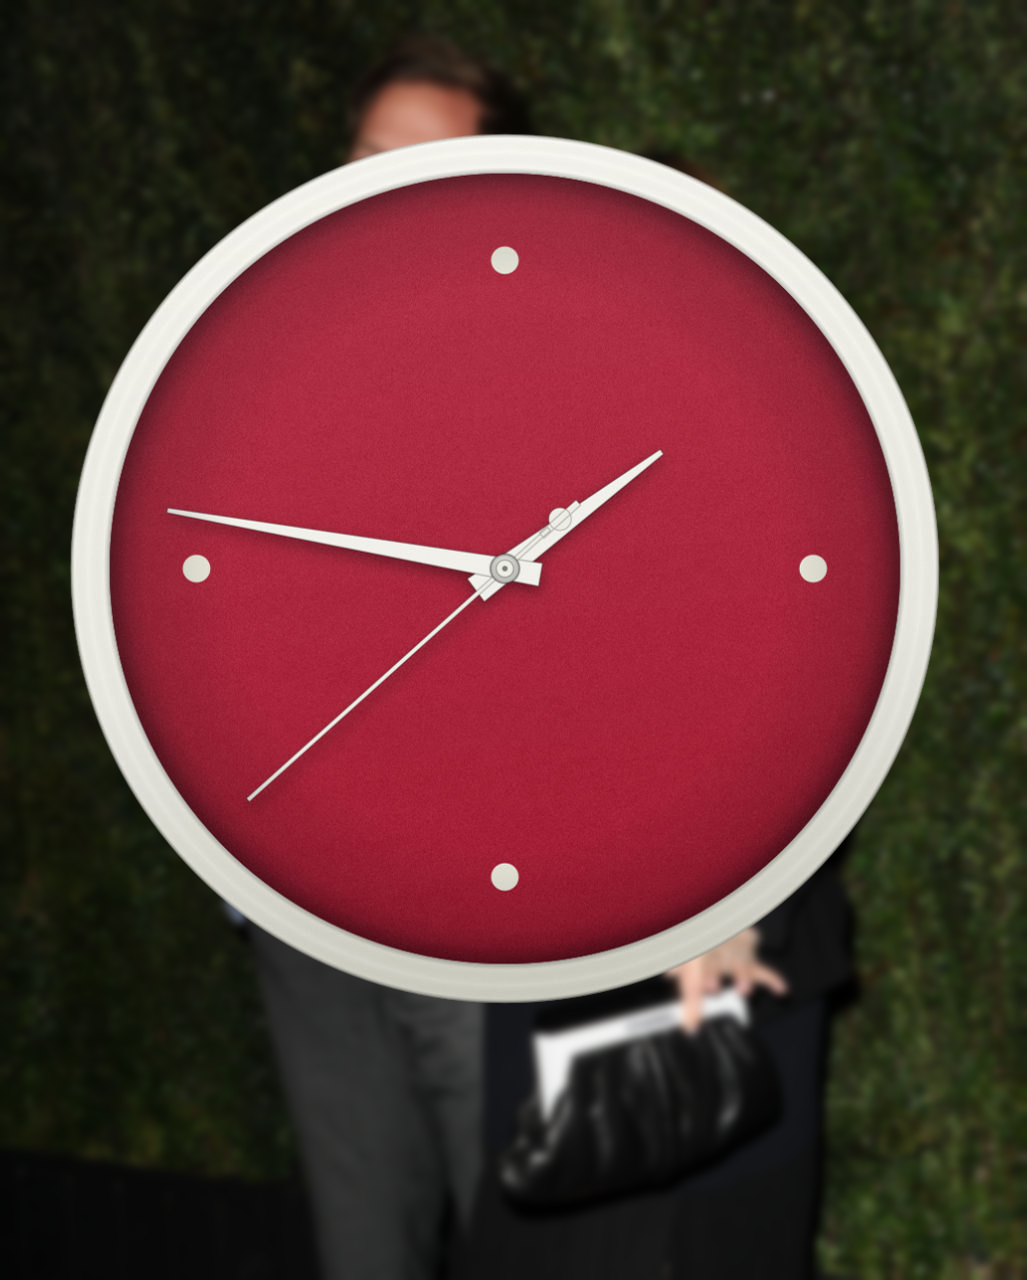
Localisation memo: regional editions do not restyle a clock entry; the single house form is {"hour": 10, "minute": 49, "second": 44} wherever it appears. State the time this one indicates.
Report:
{"hour": 1, "minute": 46, "second": 38}
